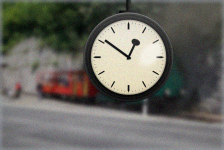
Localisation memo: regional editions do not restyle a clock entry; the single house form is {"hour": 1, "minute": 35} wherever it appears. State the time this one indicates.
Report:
{"hour": 12, "minute": 51}
